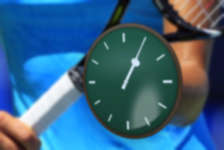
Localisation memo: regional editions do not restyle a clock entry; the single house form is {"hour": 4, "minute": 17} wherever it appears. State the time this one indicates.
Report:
{"hour": 1, "minute": 5}
